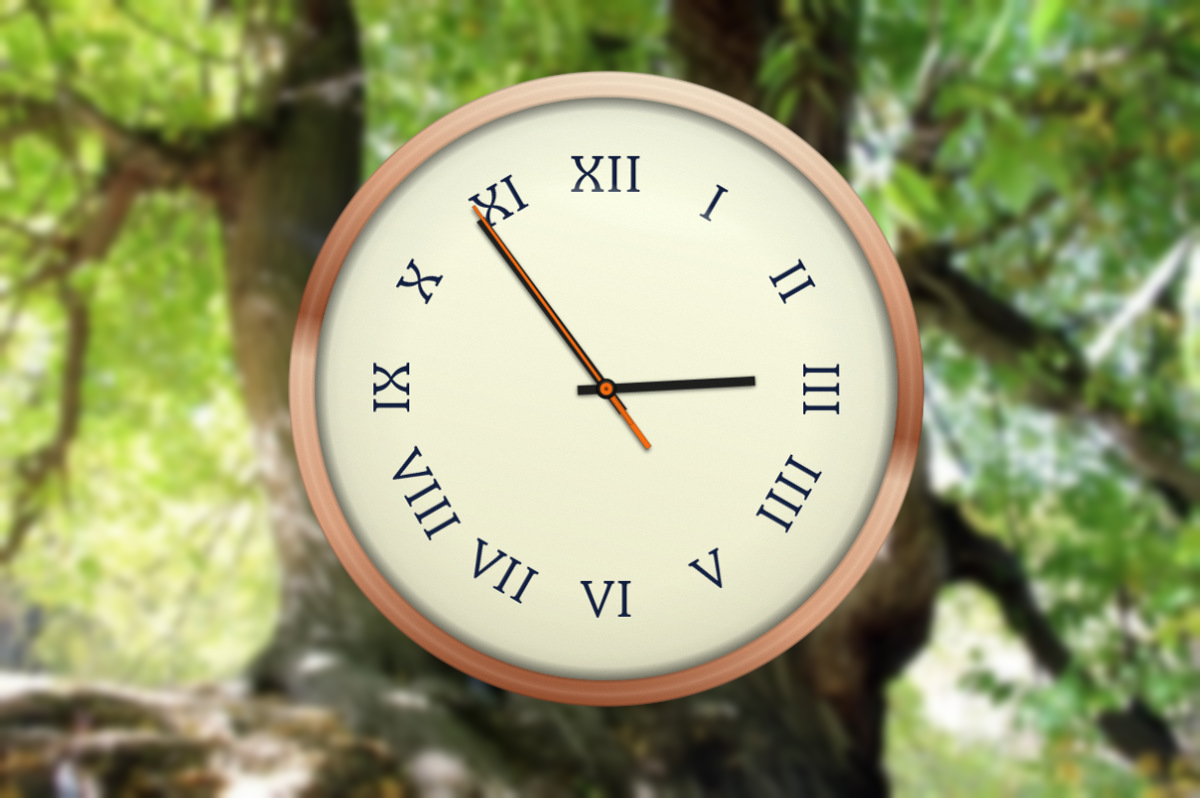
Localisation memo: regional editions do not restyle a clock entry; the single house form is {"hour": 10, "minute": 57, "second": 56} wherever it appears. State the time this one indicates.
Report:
{"hour": 2, "minute": 53, "second": 54}
